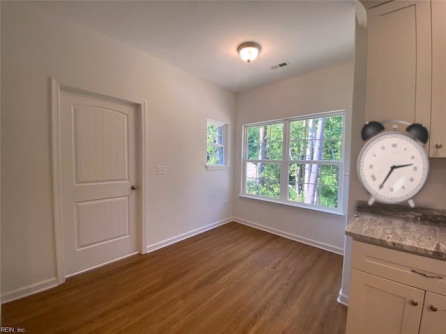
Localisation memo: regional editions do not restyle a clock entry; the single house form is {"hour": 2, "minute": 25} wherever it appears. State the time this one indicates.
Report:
{"hour": 2, "minute": 35}
